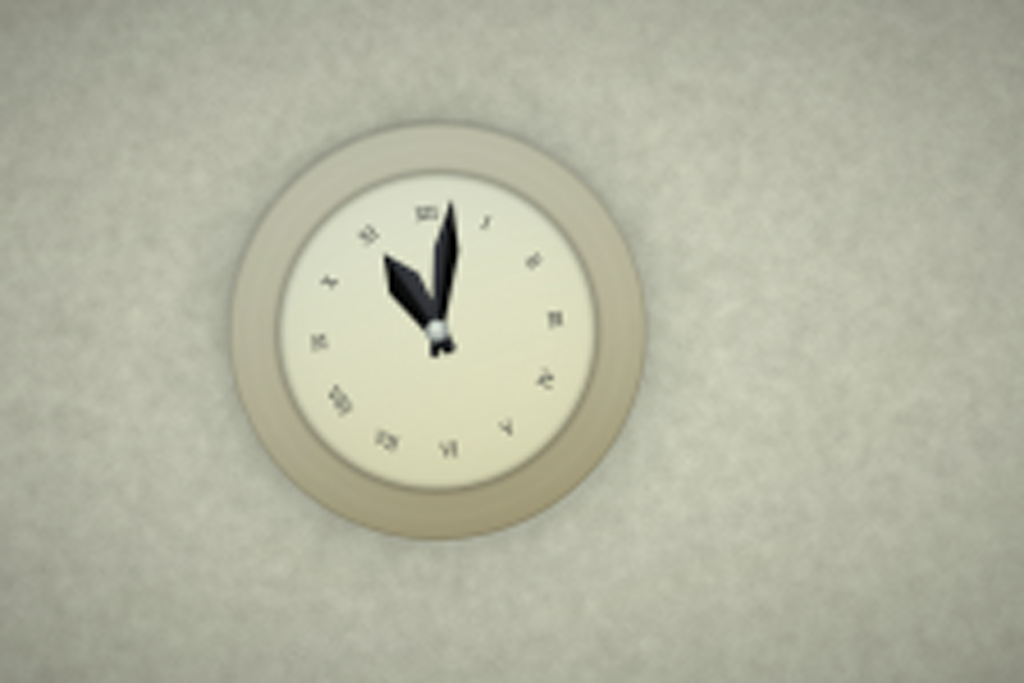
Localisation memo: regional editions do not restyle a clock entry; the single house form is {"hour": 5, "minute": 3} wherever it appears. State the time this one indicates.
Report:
{"hour": 11, "minute": 2}
